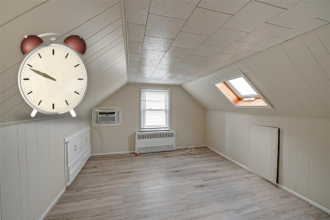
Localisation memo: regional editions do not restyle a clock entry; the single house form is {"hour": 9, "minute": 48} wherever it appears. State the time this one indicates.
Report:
{"hour": 9, "minute": 49}
